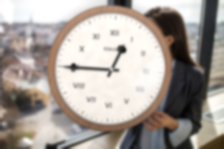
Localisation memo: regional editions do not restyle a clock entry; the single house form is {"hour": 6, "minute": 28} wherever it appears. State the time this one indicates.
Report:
{"hour": 12, "minute": 45}
